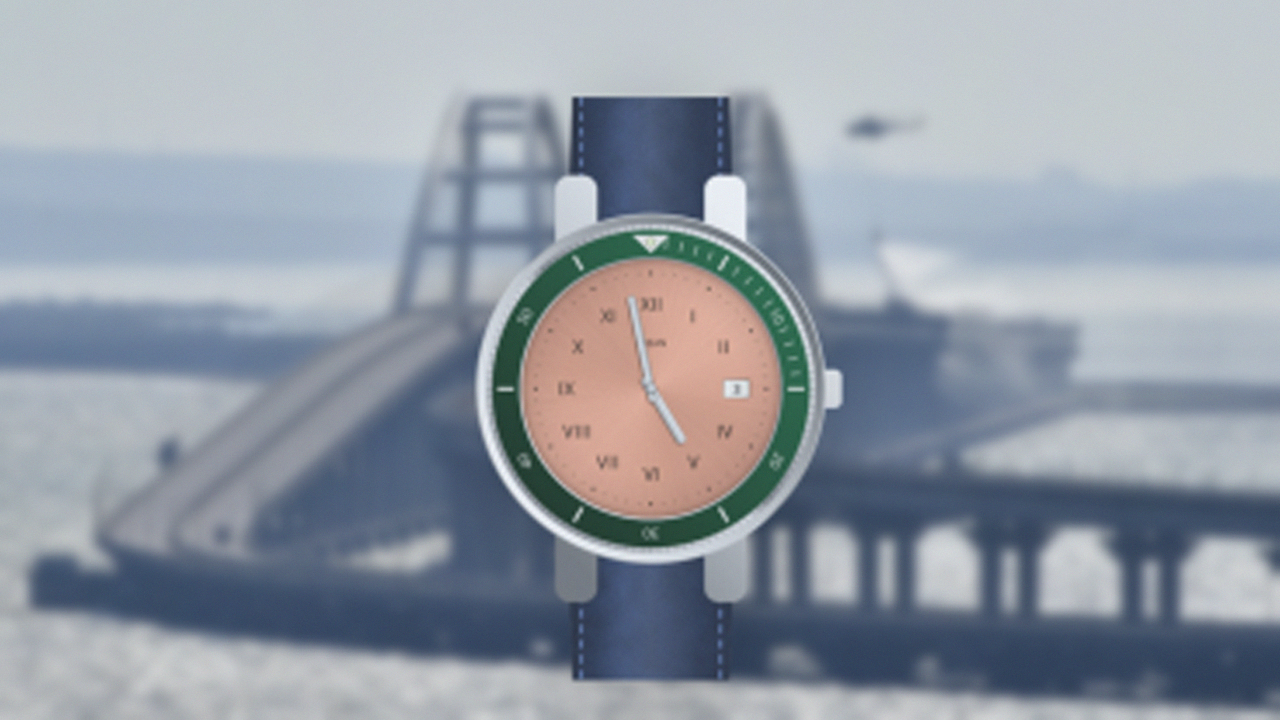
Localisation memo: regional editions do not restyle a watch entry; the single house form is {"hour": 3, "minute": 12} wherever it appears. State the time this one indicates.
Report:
{"hour": 4, "minute": 58}
